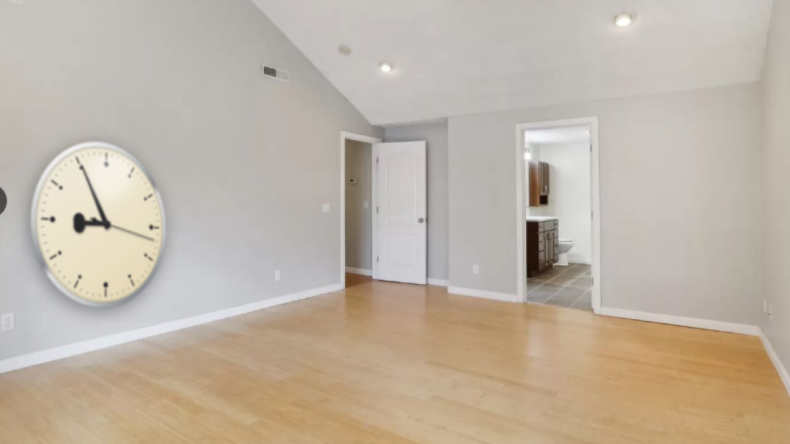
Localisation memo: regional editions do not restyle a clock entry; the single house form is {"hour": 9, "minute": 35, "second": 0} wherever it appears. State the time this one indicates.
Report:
{"hour": 8, "minute": 55, "second": 17}
